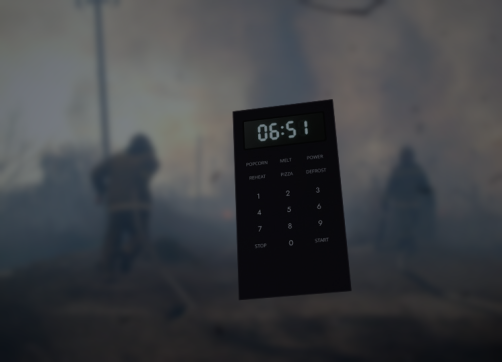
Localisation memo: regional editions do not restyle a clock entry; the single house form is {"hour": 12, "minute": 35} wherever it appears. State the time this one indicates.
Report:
{"hour": 6, "minute": 51}
